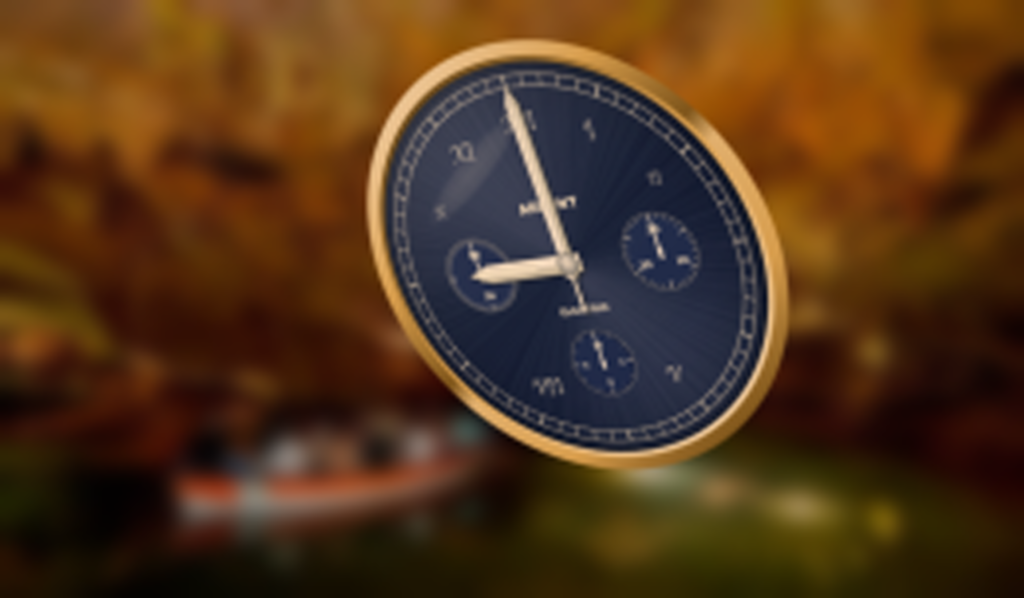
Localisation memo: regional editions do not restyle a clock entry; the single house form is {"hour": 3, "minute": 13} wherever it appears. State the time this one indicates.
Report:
{"hour": 9, "minute": 0}
